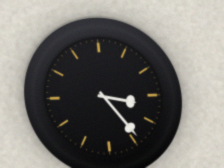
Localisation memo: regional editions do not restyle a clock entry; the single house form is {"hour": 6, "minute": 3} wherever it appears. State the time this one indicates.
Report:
{"hour": 3, "minute": 24}
